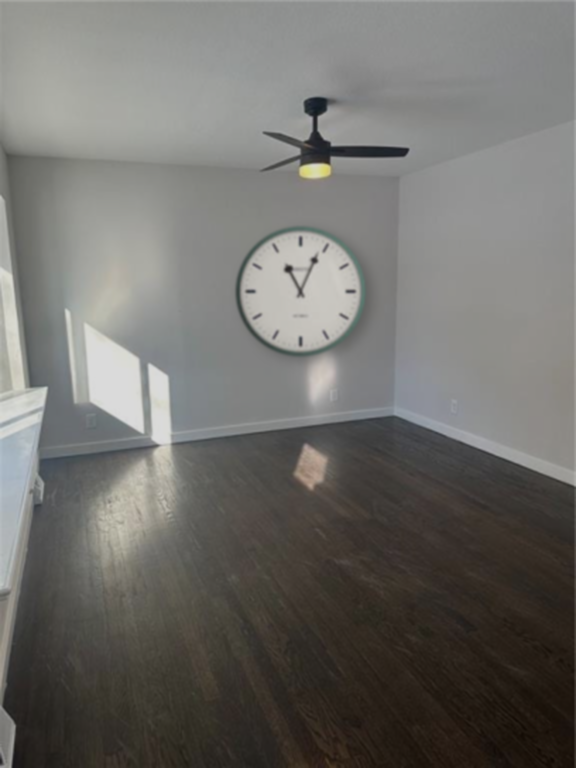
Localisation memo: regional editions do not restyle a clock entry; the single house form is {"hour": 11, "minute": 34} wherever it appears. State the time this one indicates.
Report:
{"hour": 11, "minute": 4}
